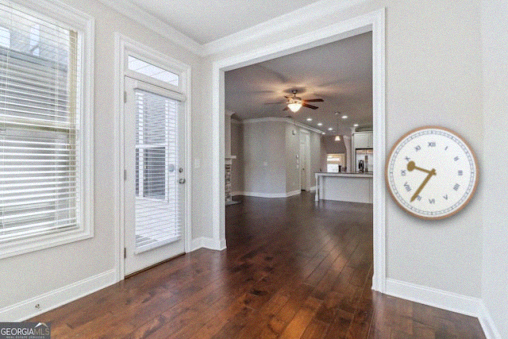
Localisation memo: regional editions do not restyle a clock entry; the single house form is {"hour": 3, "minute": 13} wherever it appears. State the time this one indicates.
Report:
{"hour": 9, "minute": 36}
